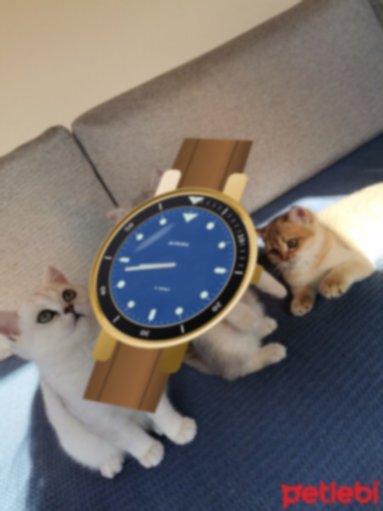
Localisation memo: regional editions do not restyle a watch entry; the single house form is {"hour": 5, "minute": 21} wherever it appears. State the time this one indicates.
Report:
{"hour": 8, "minute": 43}
